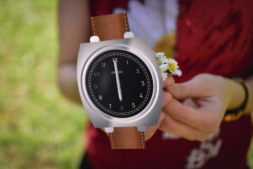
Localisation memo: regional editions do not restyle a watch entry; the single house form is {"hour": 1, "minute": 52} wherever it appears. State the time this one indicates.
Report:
{"hour": 6, "minute": 0}
